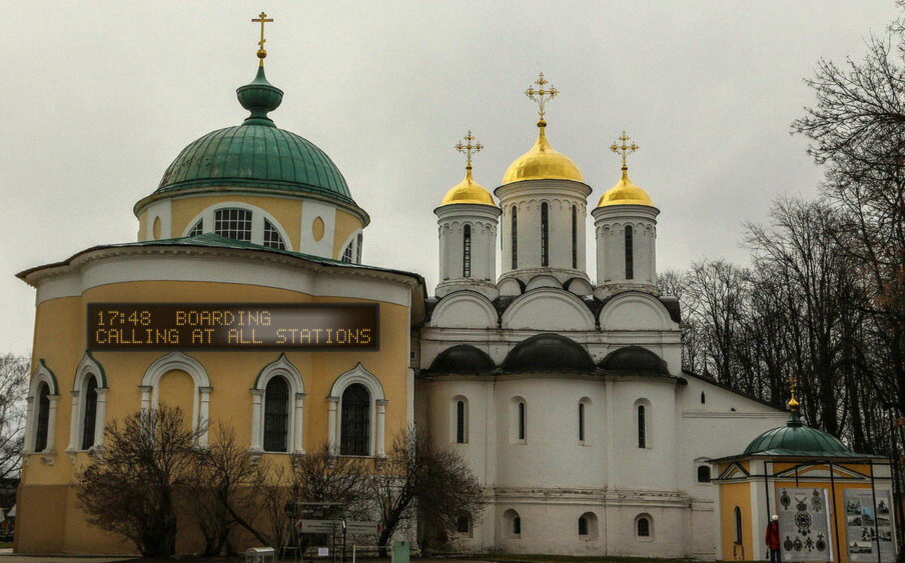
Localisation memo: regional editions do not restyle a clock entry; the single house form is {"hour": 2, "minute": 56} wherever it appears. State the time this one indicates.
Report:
{"hour": 17, "minute": 48}
